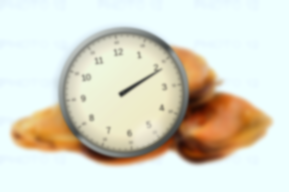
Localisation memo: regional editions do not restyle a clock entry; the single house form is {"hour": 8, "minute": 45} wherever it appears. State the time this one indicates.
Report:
{"hour": 2, "minute": 11}
